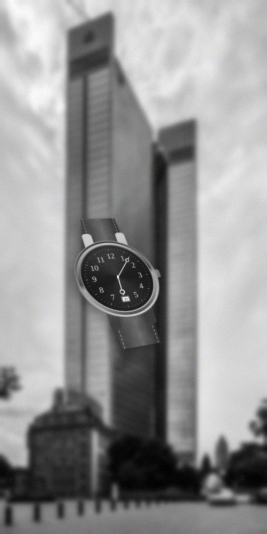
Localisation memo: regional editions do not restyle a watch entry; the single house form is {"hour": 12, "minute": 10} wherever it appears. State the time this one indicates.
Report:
{"hour": 6, "minute": 7}
